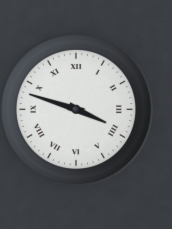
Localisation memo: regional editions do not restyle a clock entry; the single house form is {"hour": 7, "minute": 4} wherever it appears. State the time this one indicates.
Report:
{"hour": 3, "minute": 48}
